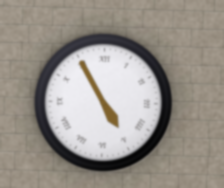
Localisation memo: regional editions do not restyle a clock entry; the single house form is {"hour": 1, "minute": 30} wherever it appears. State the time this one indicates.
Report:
{"hour": 4, "minute": 55}
